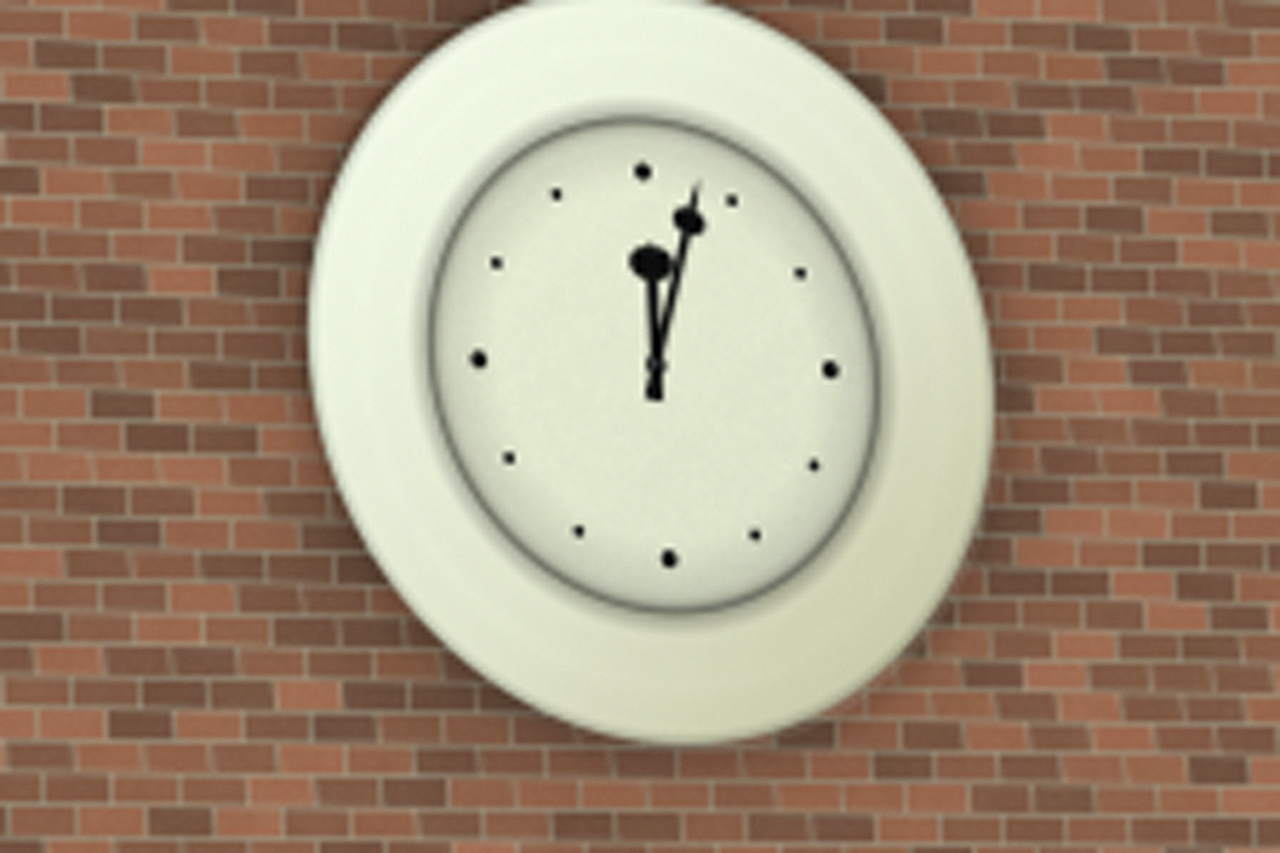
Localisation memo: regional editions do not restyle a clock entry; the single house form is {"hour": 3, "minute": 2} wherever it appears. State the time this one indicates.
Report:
{"hour": 12, "minute": 3}
